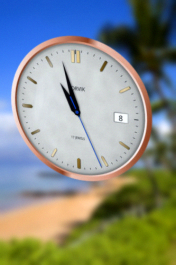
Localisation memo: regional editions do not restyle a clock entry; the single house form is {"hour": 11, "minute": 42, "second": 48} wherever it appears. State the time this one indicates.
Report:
{"hour": 10, "minute": 57, "second": 26}
